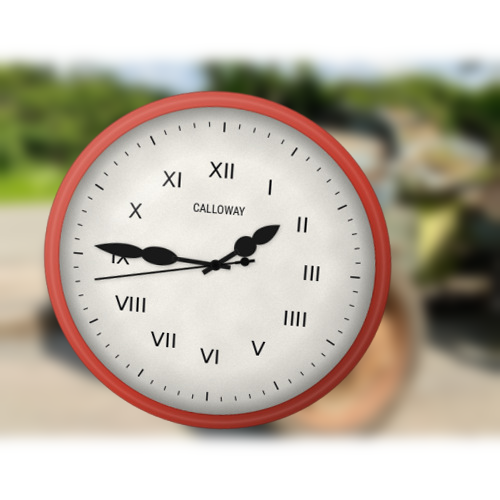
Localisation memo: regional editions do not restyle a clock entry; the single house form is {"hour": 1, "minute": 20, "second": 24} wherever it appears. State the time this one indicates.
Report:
{"hour": 1, "minute": 45, "second": 43}
